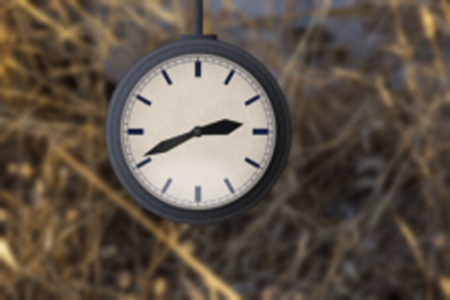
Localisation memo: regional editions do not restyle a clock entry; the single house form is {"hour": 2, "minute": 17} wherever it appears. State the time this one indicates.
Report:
{"hour": 2, "minute": 41}
